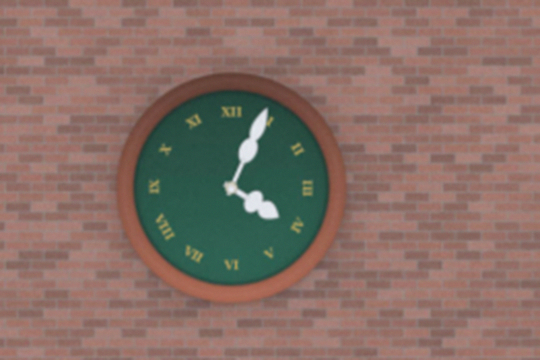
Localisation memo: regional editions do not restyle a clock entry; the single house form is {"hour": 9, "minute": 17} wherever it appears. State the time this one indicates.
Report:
{"hour": 4, "minute": 4}
